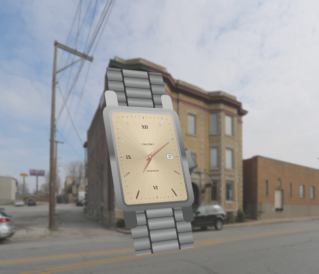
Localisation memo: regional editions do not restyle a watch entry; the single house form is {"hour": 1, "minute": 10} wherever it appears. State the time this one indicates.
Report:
{"hour": 7, "minute": 10}
